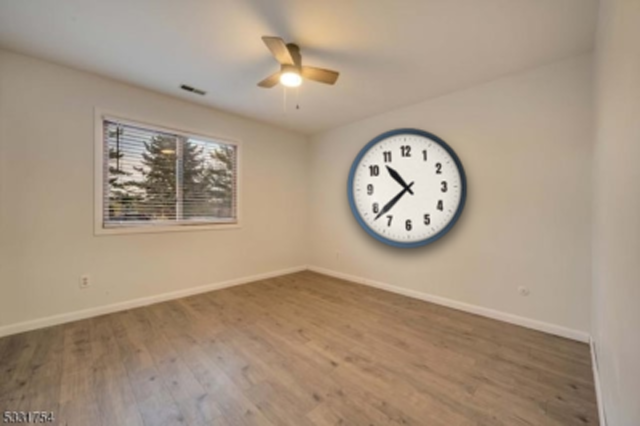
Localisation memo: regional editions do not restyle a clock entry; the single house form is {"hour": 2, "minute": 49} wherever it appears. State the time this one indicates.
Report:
{"hour": 10, "minute": 38}
